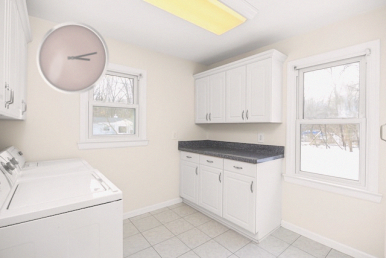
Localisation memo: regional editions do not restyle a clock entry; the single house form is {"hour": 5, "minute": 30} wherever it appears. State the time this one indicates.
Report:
{"hour": 3, "minute": 13}
